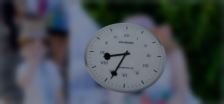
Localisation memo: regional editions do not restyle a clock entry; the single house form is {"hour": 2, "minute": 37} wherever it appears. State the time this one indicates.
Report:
{"hour": 8, "minute": 34}
